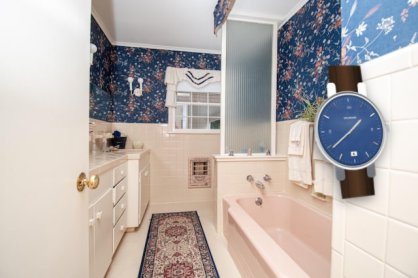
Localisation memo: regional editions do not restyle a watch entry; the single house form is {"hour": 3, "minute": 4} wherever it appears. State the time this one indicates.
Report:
{"hour": 1, "minute": 39}
